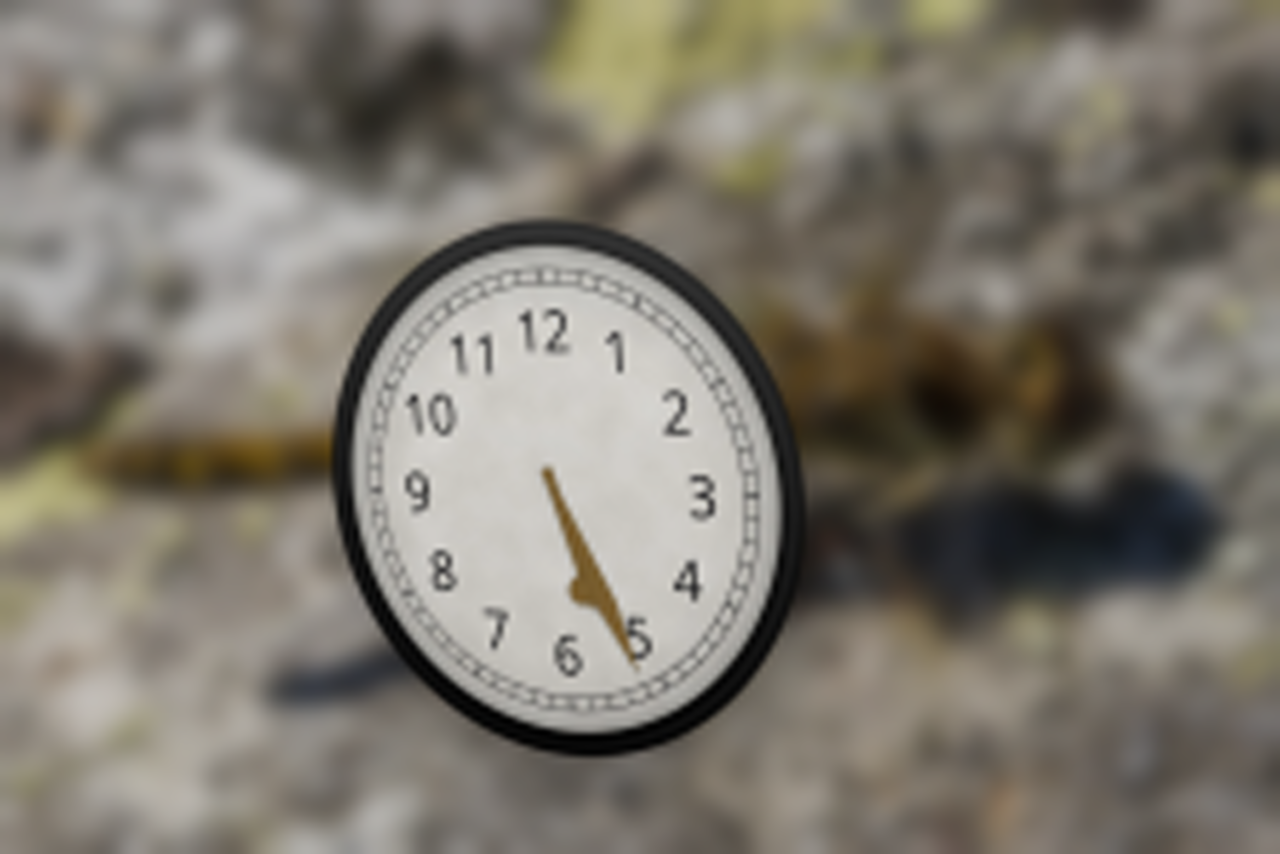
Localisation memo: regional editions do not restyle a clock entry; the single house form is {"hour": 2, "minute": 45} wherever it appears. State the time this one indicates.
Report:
{"hour": 5, "minute": 26}
